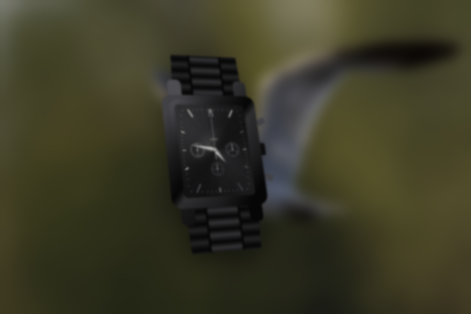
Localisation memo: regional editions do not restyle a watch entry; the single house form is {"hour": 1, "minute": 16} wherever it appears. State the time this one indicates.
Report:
{"hour": 4, "minute": 47}
